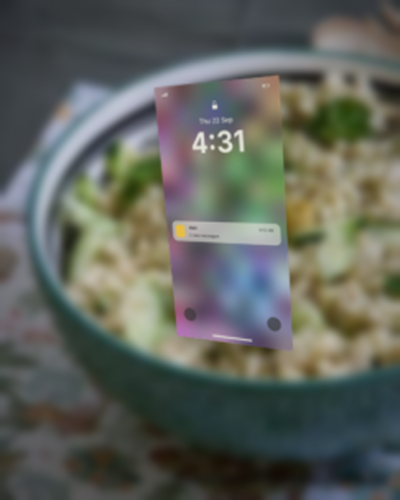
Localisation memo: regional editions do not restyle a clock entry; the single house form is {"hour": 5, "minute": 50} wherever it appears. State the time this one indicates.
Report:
{"hour": 4, "minute": 31}
